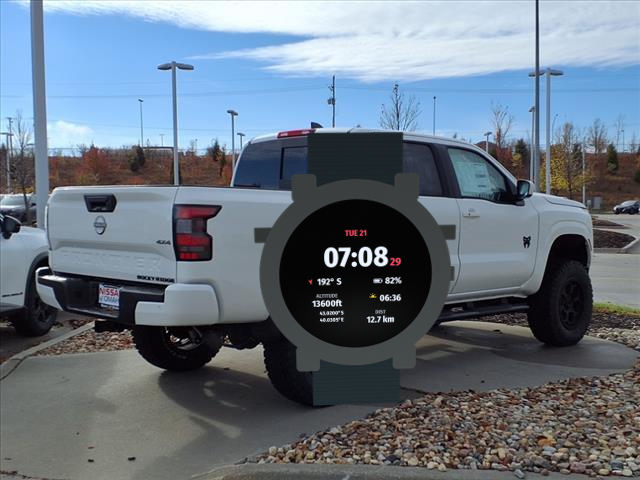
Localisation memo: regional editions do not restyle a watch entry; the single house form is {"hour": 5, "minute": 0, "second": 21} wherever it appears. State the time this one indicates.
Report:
{"hour": 7, "minute": 8, "second": 29}
